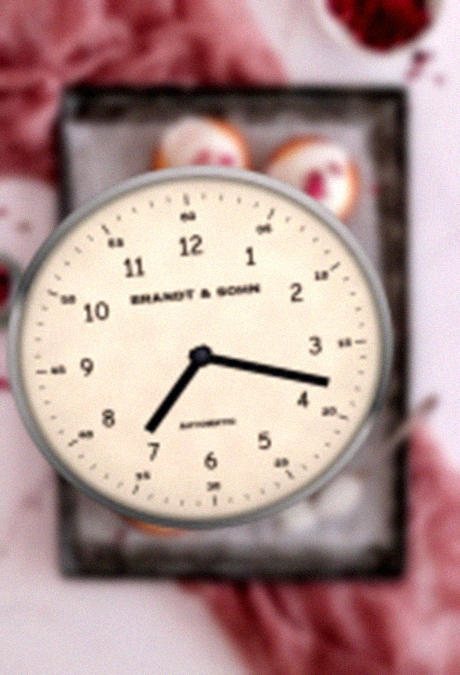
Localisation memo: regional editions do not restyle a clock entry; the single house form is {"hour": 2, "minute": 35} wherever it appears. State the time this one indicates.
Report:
{"hour": 7, "minute": 18}
